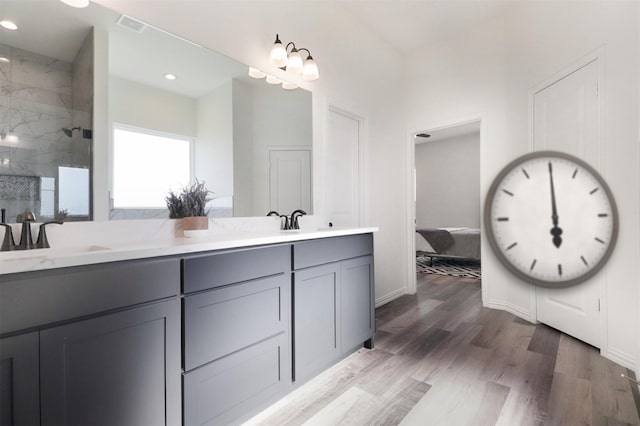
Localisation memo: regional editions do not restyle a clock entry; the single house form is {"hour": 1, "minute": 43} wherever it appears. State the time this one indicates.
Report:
{"hour": 6, "minute": 0}
